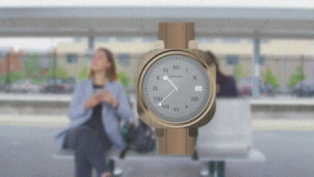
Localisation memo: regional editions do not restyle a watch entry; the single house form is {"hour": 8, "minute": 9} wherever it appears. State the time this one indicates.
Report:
{"hour": 10, "minute": 38}
